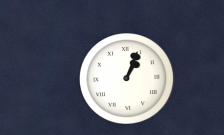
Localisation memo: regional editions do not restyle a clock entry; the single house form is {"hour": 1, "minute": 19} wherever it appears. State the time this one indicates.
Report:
{"hour": 1, "minute": 4}
